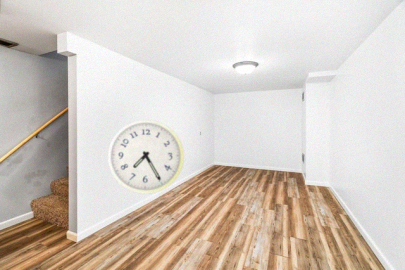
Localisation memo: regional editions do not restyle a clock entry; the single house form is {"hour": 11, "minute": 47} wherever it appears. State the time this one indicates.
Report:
{"hour": 7, "minute": 25}
